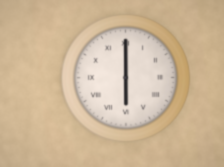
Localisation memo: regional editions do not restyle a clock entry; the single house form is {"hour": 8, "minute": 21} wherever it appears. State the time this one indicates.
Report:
{"hour": 6, "minute": 0}
